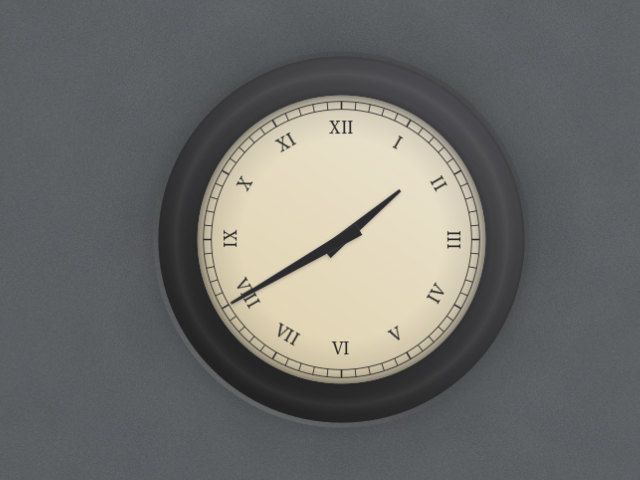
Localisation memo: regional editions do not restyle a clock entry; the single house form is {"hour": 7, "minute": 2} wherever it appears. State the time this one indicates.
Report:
{"hour": 1, "minute": 40}
